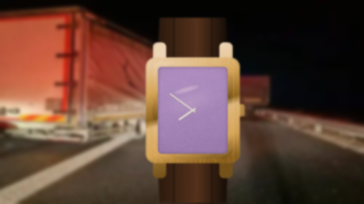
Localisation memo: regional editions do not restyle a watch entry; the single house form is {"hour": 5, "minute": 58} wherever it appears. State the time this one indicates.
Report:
{"hour": 7, "minute": 51}
